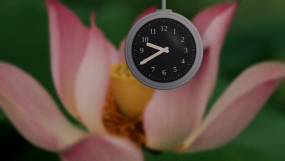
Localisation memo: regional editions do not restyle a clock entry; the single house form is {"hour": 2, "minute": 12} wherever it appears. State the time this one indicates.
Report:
{"hour": 9, "minute": 40}
